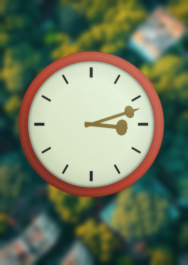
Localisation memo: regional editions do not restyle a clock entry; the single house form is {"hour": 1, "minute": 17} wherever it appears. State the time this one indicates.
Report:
{"hour": 3, "minute": 12}
